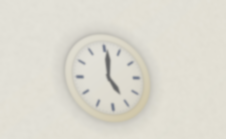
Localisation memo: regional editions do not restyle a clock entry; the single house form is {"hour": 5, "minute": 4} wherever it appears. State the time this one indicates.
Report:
{"hour": 5, "minute": 1}
